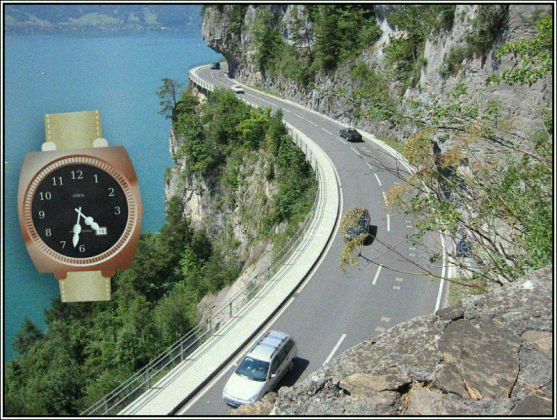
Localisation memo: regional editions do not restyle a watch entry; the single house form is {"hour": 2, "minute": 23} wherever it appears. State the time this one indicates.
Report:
{"hour": 4, "minute": 32}
